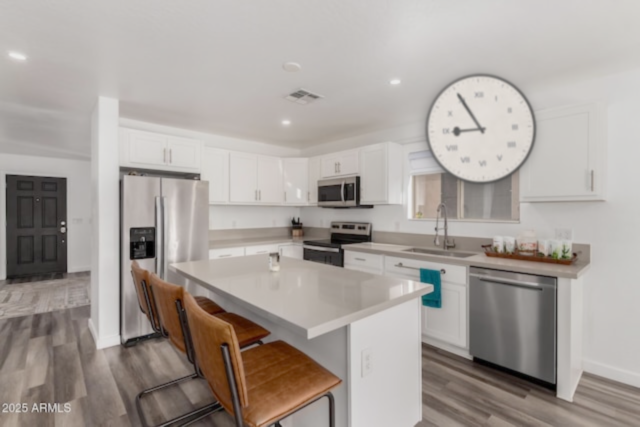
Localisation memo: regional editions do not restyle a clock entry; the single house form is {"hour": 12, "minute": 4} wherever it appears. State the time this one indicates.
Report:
{"hour": 8, "minute": 55}
